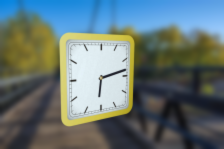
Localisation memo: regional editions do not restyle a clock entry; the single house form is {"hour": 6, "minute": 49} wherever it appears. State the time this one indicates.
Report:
{"hour": 6, "minute": 13}
